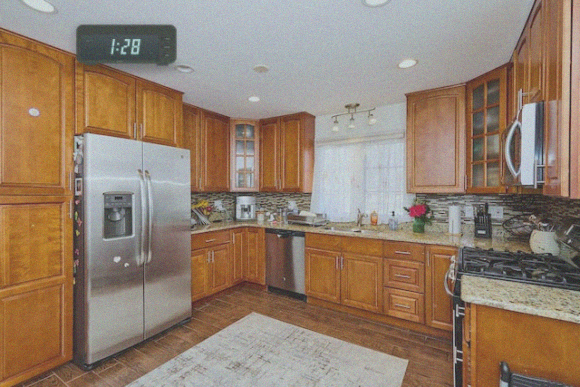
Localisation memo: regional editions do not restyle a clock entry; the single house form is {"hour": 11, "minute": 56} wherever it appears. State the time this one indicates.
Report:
{"hour": 1, "minute": 28}
